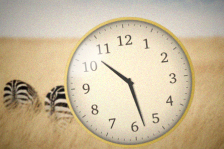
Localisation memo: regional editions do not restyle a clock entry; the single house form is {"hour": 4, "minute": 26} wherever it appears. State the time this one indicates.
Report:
{"hour": 10, "minute": 28}
